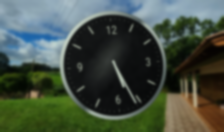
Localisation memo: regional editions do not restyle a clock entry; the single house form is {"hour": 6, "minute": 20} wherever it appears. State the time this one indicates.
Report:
{"hour": 5, "minute": 26}
